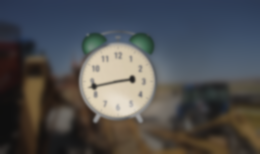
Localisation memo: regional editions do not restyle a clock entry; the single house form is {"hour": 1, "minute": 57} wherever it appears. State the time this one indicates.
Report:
{"hour": 2, "minute": 43}
